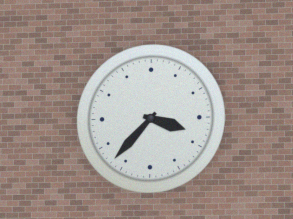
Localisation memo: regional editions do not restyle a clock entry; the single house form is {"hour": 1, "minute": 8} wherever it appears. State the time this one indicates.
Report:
{"hour": 3, "minute": 37}
